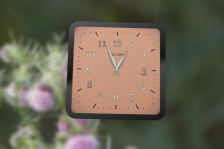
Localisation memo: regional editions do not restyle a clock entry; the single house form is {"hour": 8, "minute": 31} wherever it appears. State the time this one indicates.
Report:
{"hour": 12, "minute": 56}
